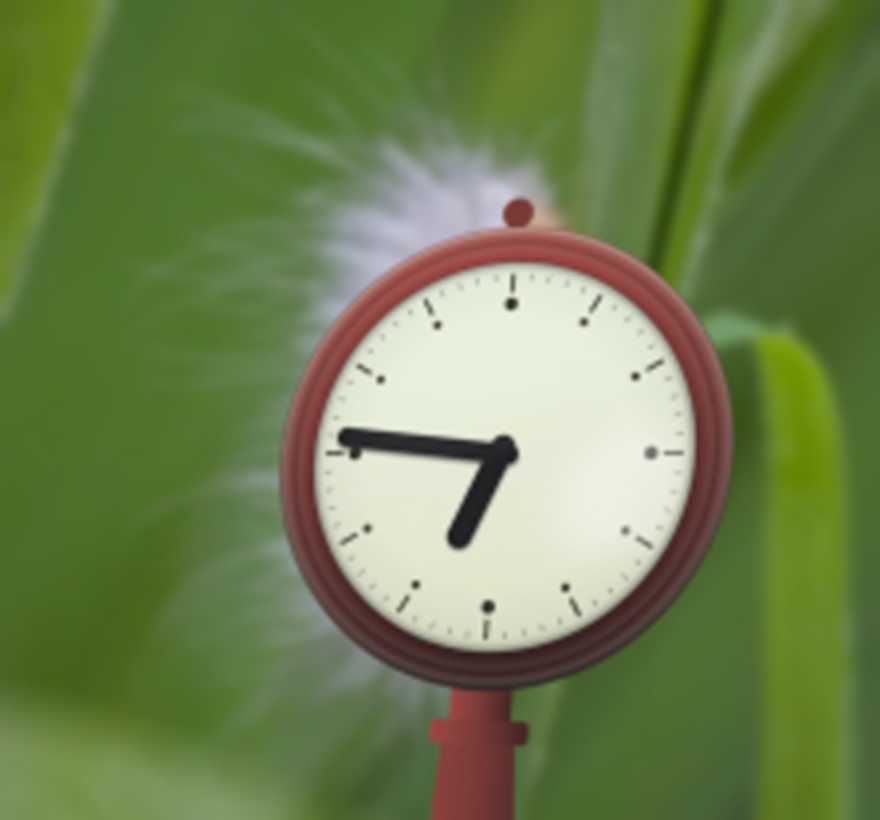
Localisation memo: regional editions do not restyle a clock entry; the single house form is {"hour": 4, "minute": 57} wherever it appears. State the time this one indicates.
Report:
{"hour": 6, "minute": 46}
